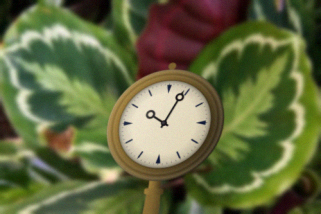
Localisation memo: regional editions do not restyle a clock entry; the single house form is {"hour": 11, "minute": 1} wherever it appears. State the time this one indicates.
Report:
{"hour": 10, "minute": 4}
